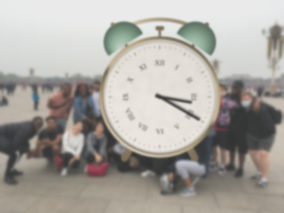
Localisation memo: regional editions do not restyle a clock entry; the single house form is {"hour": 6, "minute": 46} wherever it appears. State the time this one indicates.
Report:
{"hour": 3, "minute": 20}
